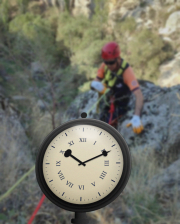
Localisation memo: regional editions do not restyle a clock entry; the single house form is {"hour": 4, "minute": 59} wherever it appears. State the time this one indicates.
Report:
{"hour": 10, "minute": 11}
